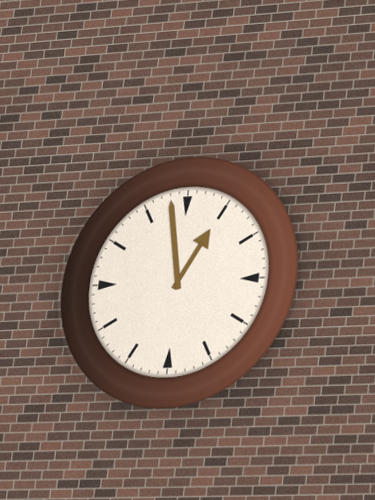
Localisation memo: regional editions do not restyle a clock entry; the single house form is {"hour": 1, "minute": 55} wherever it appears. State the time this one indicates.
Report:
{"hour": 12, "minute": 58}
